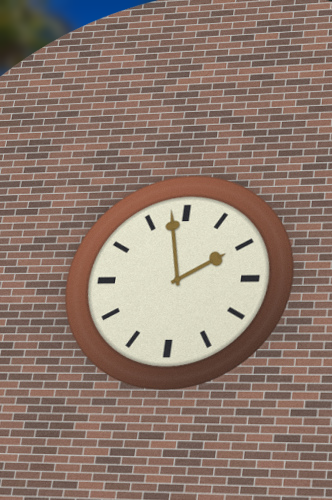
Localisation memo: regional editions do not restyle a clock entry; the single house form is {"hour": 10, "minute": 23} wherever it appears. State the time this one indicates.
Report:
{"hour": 1, "minute": 58}
